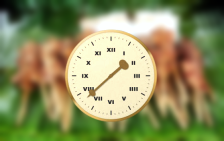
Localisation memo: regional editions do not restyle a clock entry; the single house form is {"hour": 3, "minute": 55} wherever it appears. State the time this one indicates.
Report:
{"hour": 1, "minute": 38}
